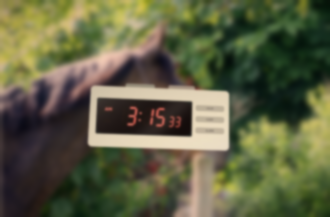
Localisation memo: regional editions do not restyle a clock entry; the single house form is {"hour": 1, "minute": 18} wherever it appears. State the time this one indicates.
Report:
{"hour": 3, "minute": 15}
